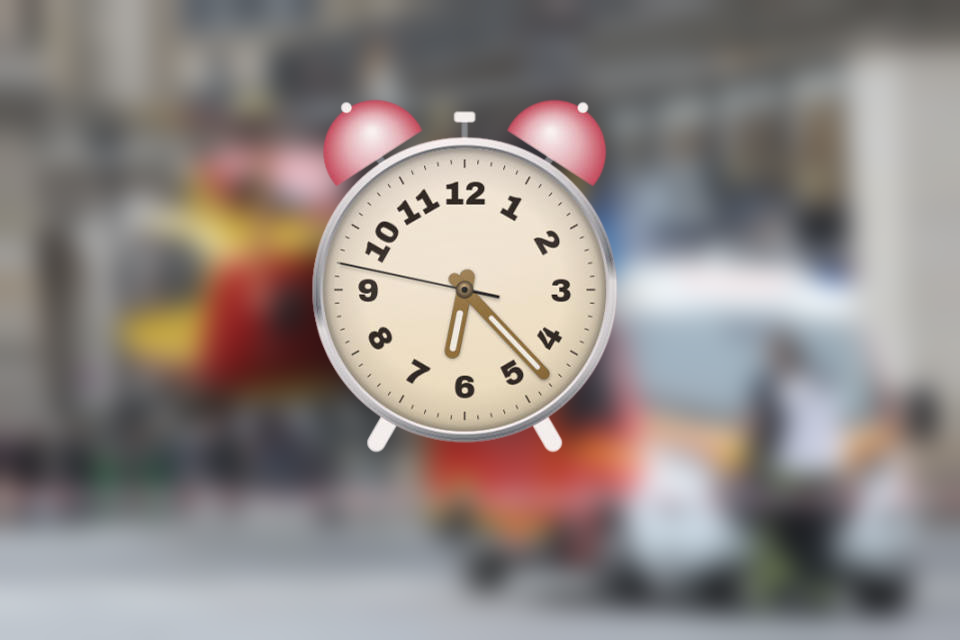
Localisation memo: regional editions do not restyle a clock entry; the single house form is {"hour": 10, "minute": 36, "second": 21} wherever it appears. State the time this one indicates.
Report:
{"hour": 6, "minute": 22, "second": 47}
